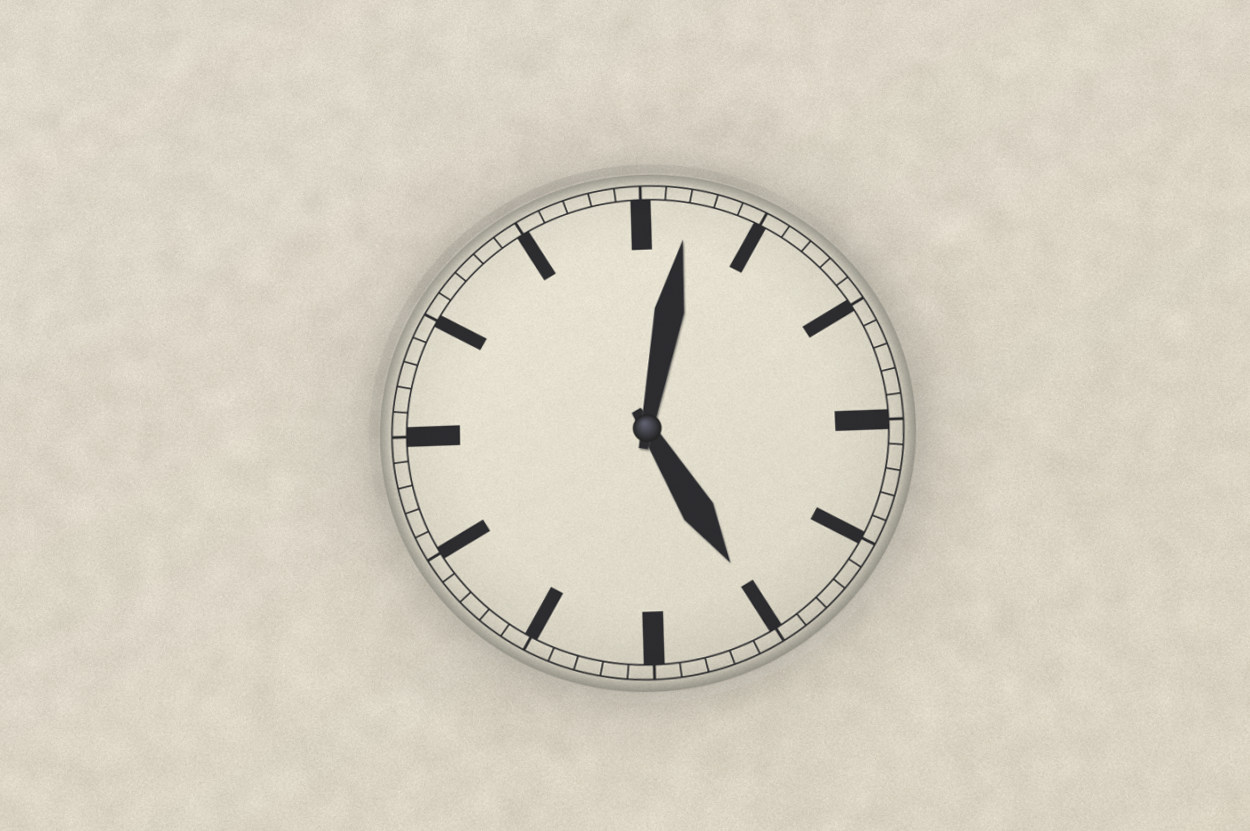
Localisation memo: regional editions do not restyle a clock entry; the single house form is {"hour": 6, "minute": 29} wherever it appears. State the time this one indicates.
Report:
{"hour": 5, "minute": 2}
